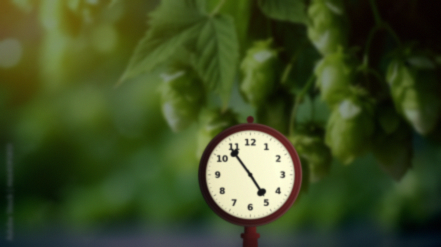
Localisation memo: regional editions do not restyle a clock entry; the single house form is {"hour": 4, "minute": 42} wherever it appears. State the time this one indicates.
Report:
{"hour": 4, "minute": 54}
